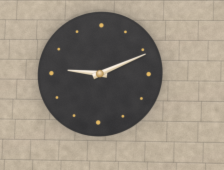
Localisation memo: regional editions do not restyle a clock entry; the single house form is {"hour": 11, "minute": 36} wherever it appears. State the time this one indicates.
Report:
{"hour": 9, "minute": 11}
